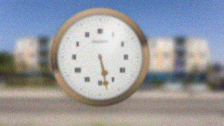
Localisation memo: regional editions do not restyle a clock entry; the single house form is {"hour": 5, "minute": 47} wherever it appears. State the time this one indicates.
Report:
{"hour": 5, "minute": 28}
